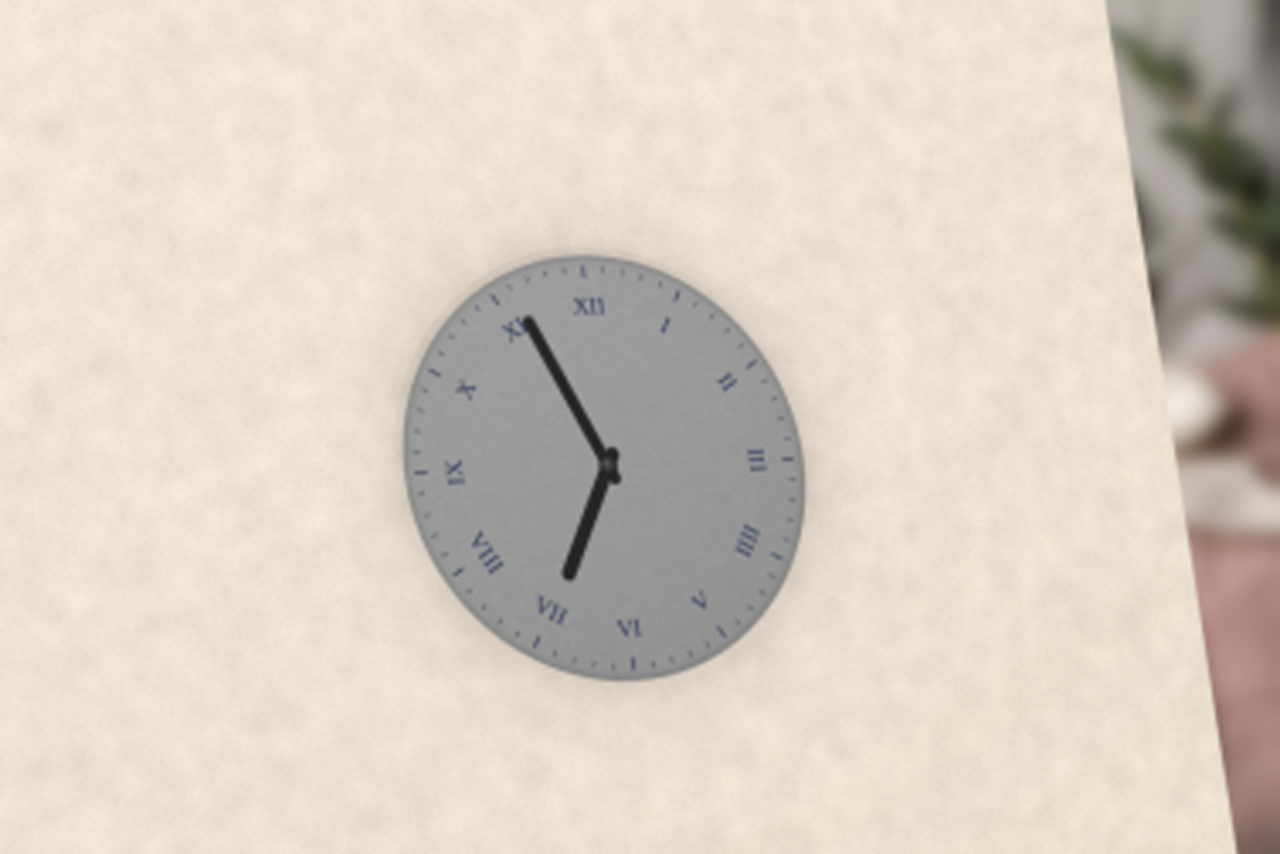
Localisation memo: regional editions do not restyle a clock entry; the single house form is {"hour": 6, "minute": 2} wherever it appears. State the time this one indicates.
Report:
{"hour": 6, "minute": 56}
